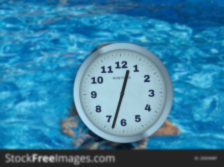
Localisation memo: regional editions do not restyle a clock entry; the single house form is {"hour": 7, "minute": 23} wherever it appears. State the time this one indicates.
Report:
{"hour": 12, "minute": 33}
